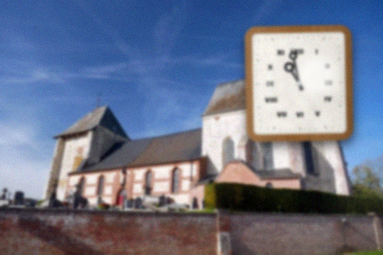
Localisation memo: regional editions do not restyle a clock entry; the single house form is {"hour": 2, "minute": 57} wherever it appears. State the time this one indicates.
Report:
{"hour": 10, "minute": 58}
